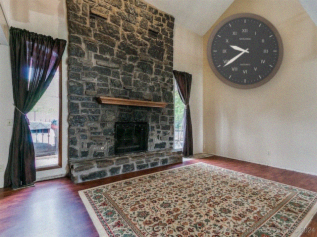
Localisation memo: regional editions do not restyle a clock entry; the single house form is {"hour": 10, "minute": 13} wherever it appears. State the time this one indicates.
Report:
{"hour": 9, "minute": 39}
